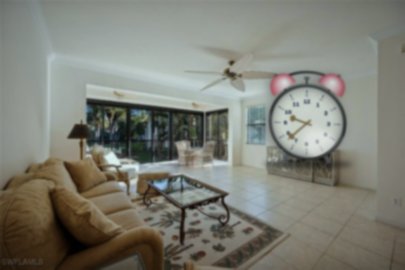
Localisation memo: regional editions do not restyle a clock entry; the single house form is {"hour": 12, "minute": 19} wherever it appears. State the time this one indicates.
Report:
{"hour": 9, "minute": 38}
